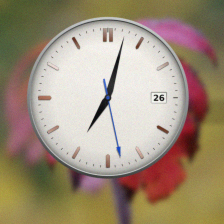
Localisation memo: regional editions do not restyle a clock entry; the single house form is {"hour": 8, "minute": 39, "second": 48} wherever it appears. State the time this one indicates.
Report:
{"hour": 7, "minute": 2, "second": 28}
